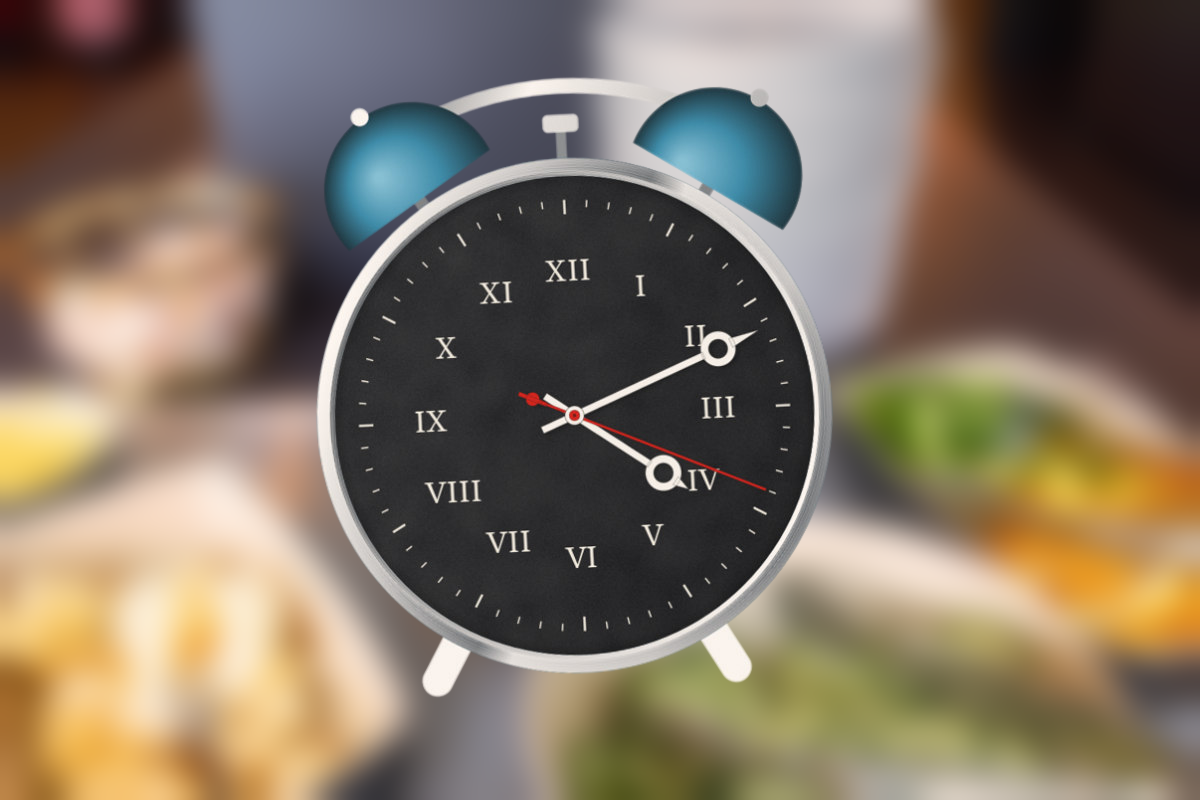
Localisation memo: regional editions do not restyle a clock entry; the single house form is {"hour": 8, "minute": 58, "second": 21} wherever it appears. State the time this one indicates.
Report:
{"hour": 4, "minute": 11, "second": 19}
